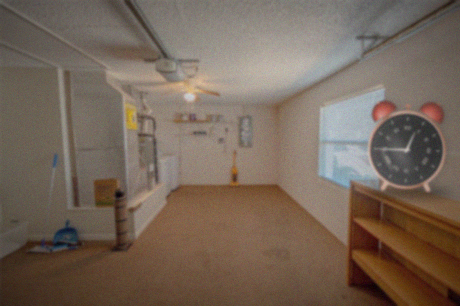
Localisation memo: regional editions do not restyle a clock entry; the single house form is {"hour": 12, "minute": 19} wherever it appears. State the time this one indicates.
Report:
{"hour": 12, "minute": 45}
